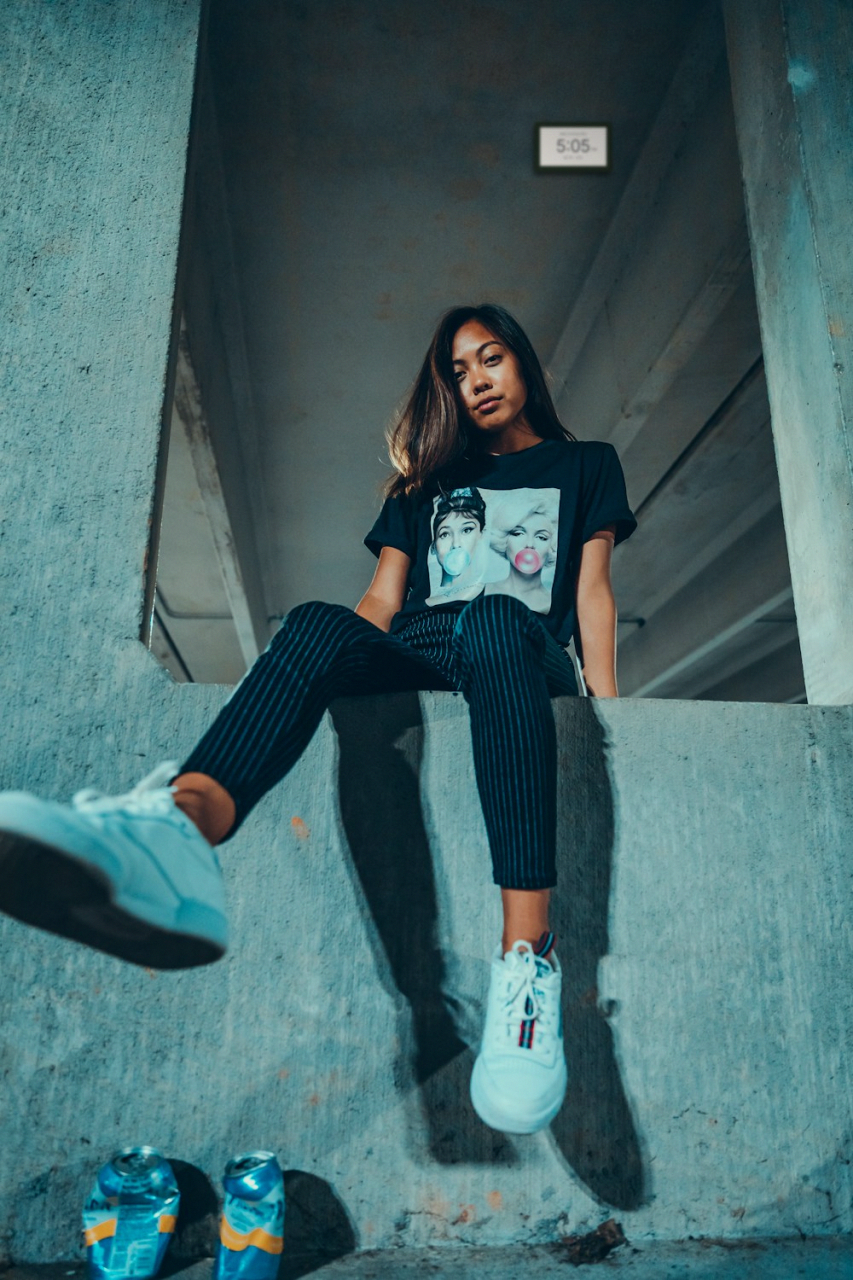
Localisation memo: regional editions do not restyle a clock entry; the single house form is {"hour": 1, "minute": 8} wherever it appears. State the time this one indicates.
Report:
{"hour": 5, "minute": 5}
